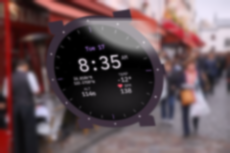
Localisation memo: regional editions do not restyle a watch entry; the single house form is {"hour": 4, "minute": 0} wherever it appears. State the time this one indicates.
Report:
{"hour": 8, "minute": 35}
